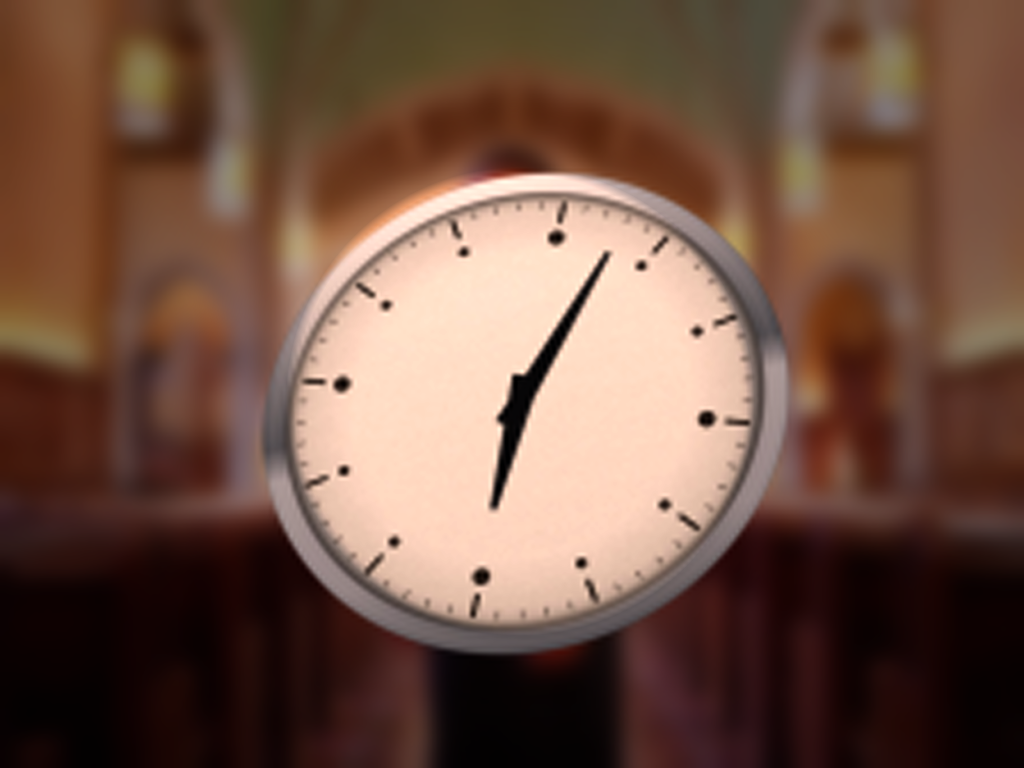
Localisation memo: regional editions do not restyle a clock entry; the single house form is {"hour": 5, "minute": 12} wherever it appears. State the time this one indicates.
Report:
{"hour": 6, "minute": 3}
